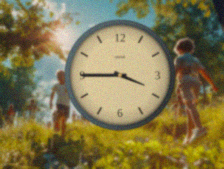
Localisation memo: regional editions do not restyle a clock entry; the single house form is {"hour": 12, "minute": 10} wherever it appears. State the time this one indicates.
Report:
{"hour": 3, "minute": 45}
